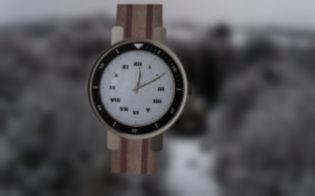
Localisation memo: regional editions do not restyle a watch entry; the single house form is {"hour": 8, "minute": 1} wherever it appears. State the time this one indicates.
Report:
{"hour": 12, "minute": 10}
